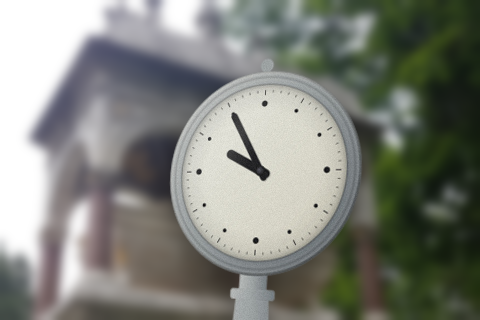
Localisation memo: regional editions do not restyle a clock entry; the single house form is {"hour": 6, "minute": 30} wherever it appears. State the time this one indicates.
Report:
{"hour": 9, "minute": 55}
